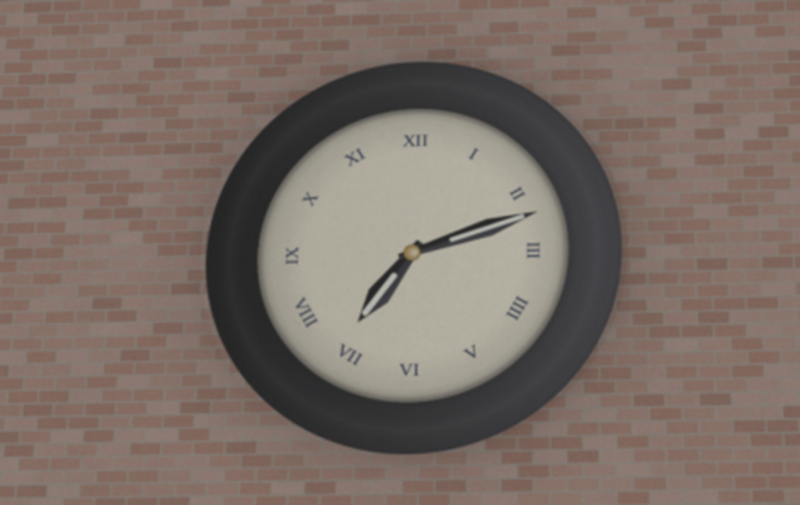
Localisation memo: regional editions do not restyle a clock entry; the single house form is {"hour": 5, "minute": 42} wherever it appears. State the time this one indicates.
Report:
{"hour": 7, "minute": 12}
